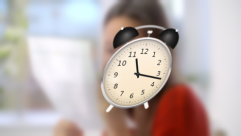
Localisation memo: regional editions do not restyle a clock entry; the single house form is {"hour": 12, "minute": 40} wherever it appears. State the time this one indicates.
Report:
{"hour": 11, "minute": 17}
